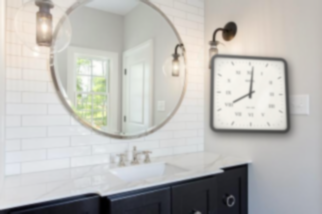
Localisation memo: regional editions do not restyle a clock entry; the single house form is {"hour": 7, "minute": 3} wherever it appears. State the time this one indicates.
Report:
{"hour": 8, "minute": 1}
